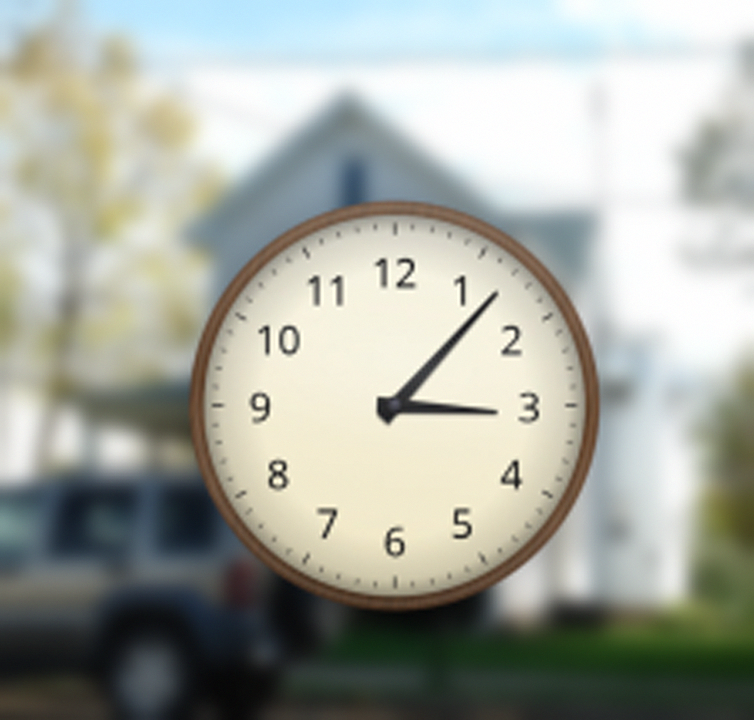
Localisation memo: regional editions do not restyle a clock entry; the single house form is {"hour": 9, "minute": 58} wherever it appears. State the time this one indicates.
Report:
{"hour": 3, "minute": 7}
